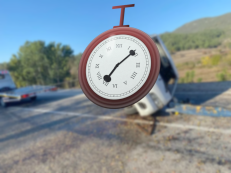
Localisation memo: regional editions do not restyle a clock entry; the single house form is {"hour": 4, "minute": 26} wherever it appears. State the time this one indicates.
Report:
{"hour": 7, "minute": 8}
